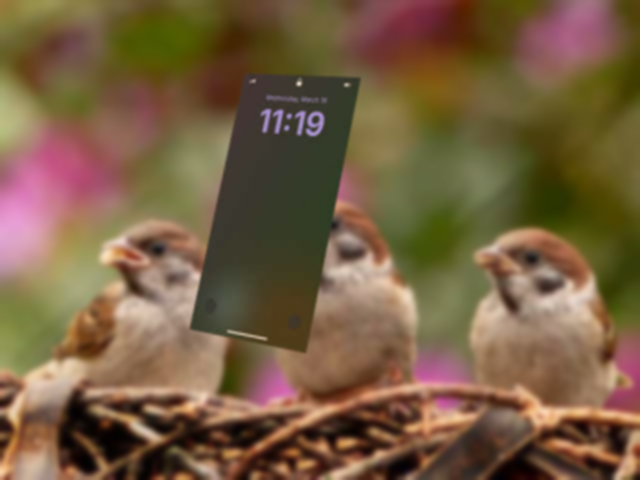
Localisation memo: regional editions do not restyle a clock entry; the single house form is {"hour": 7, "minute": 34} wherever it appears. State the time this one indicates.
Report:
{"hour": 11, "minute": 19}
